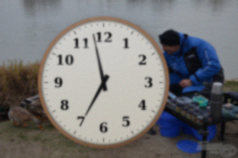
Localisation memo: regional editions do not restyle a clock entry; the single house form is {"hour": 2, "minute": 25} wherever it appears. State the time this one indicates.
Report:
{"hour": 6, "minute": 58}
